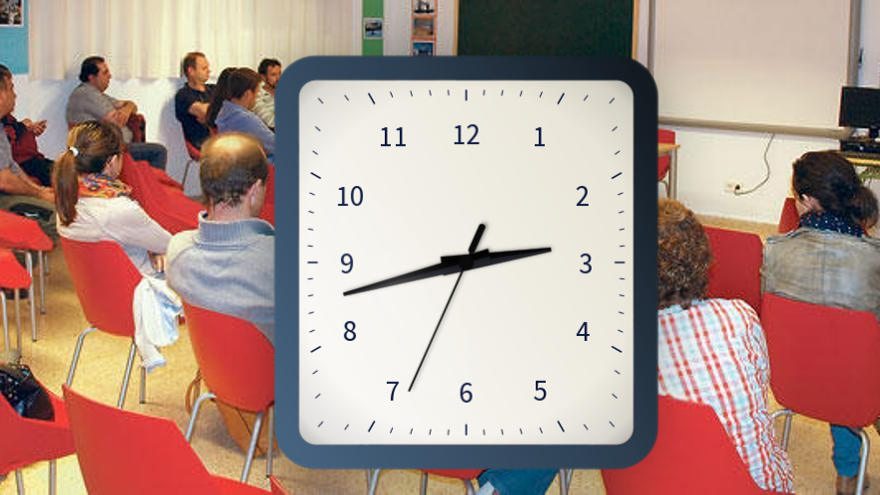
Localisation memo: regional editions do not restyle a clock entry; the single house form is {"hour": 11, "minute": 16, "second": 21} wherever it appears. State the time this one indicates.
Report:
{"hour": 2, "minute": 42, "second": 34}
